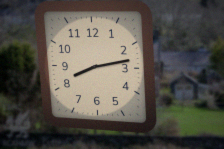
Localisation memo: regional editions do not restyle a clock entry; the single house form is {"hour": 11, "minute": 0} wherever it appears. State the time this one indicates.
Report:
{"hour": 8, "minute": 13}
